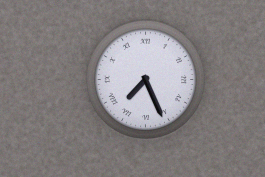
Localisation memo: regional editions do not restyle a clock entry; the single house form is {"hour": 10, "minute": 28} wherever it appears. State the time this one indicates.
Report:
{"hour": 7, "minute": 26}
